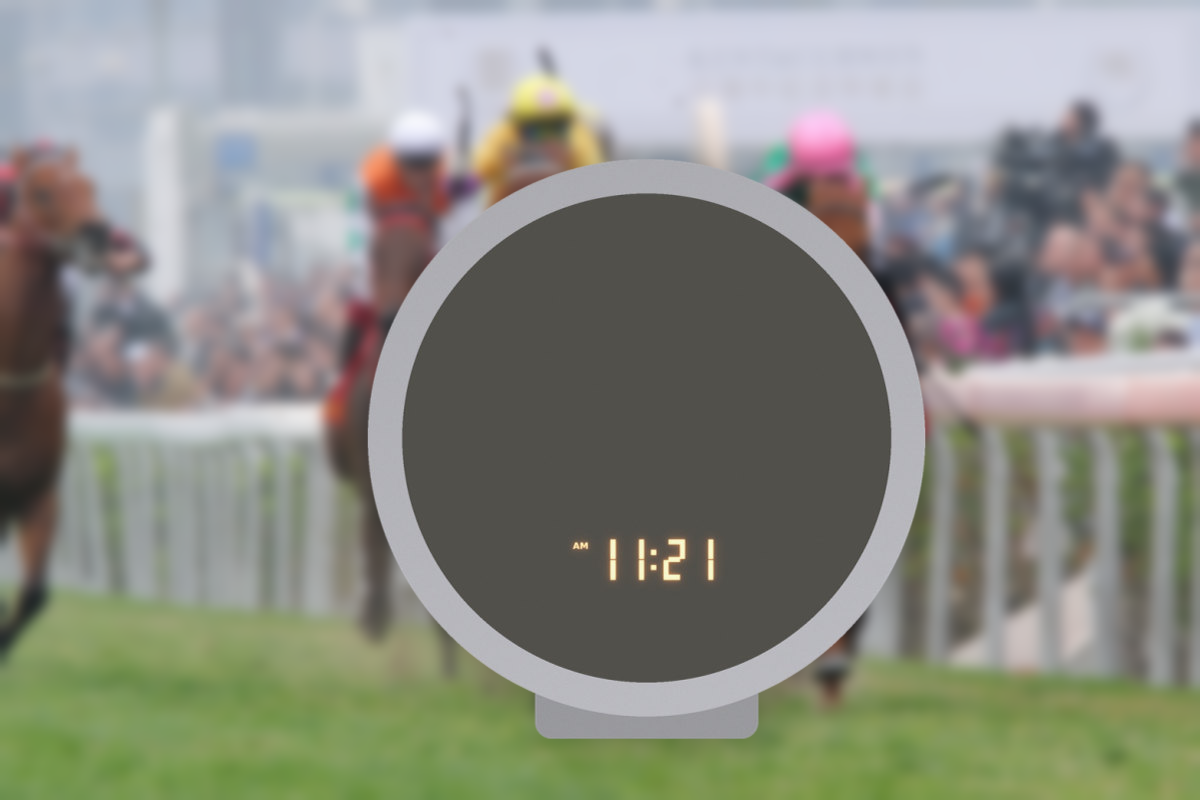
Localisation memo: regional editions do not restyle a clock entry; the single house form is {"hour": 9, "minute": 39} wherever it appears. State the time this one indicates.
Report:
{"hour": 11, "minute": 21}
